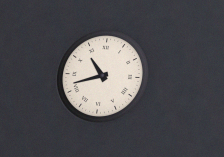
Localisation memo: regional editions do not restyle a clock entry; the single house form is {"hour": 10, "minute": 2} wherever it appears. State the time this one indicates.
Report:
{"hour": 10, "minute": 42}
